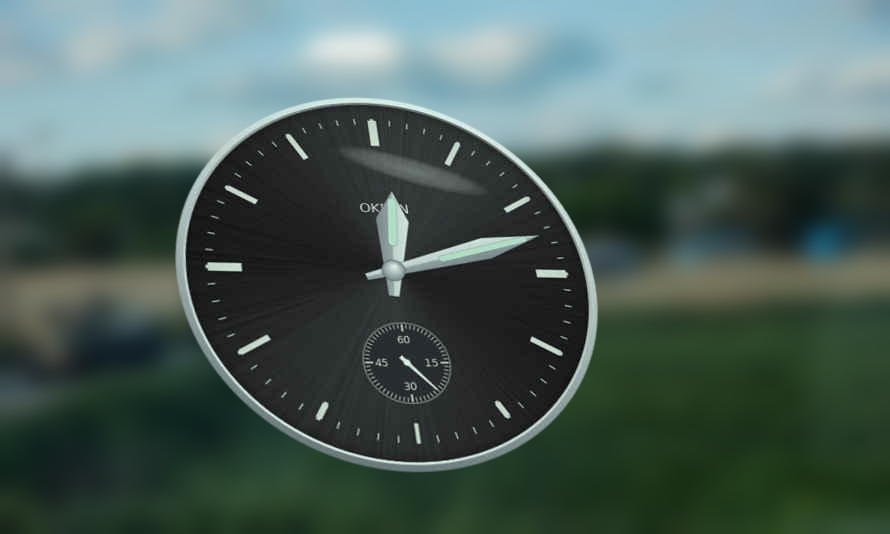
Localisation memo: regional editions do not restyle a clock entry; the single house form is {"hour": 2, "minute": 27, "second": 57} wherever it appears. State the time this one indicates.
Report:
{"hour": 12, "minute": 12, "second": 23}
